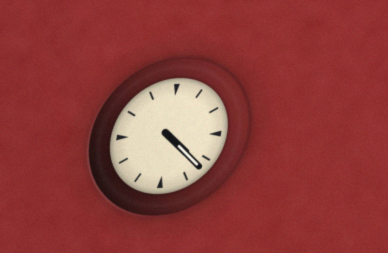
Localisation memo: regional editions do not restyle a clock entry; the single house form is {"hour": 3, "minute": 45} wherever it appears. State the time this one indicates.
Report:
{"hour": 4, "minute": 22}
